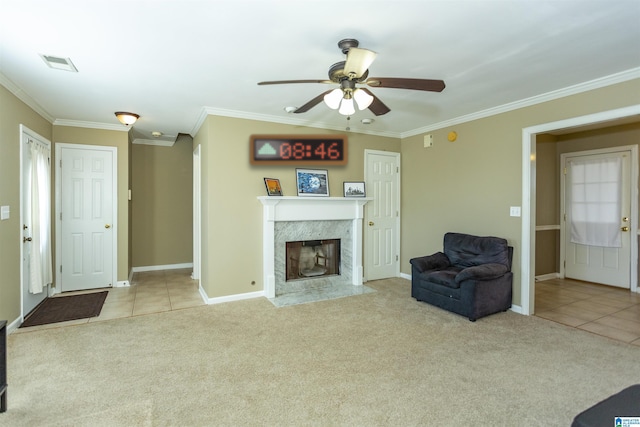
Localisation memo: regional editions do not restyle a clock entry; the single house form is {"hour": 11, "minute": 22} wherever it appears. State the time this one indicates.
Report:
{"hour": 8, "minute": 46}
